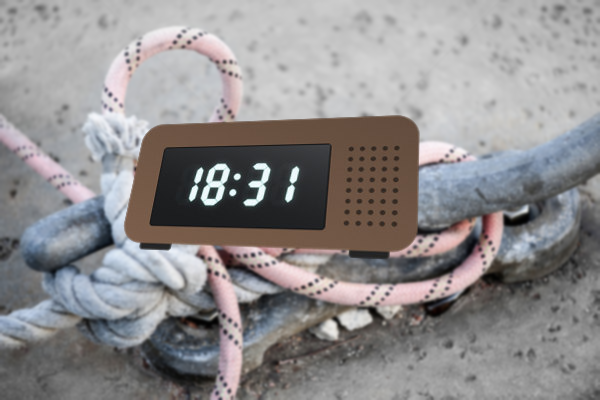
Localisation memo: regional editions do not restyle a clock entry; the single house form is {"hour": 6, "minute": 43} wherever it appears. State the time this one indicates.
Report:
{"hour": 18, "minute": 31}
